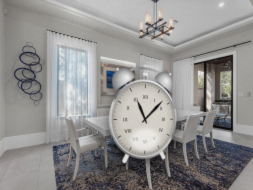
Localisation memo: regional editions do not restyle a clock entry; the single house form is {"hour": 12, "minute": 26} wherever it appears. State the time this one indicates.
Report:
{"hour": 11, "minute": 8}
